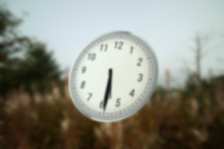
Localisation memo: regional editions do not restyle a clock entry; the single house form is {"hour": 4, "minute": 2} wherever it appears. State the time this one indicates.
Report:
{"hour": 5, "minute": 29}
